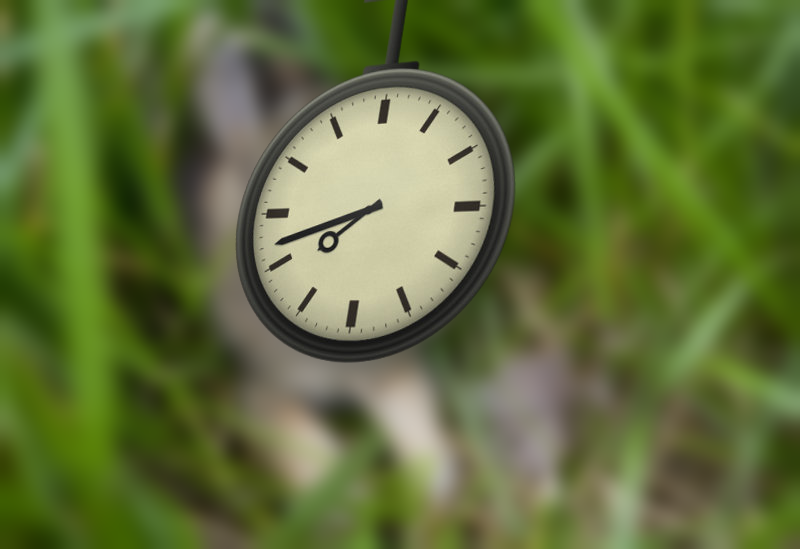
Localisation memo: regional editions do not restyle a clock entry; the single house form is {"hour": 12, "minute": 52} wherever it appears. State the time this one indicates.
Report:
{"hour": 7, "minute": 42}
